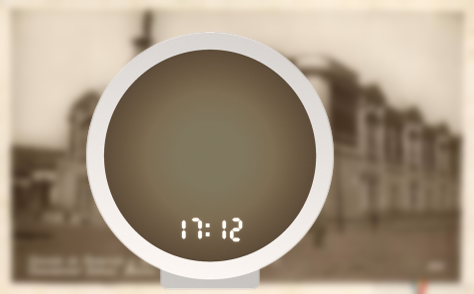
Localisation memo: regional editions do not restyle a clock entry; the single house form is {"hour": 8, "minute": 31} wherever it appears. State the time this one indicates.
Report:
{"hour": 17, "minute": 12}
